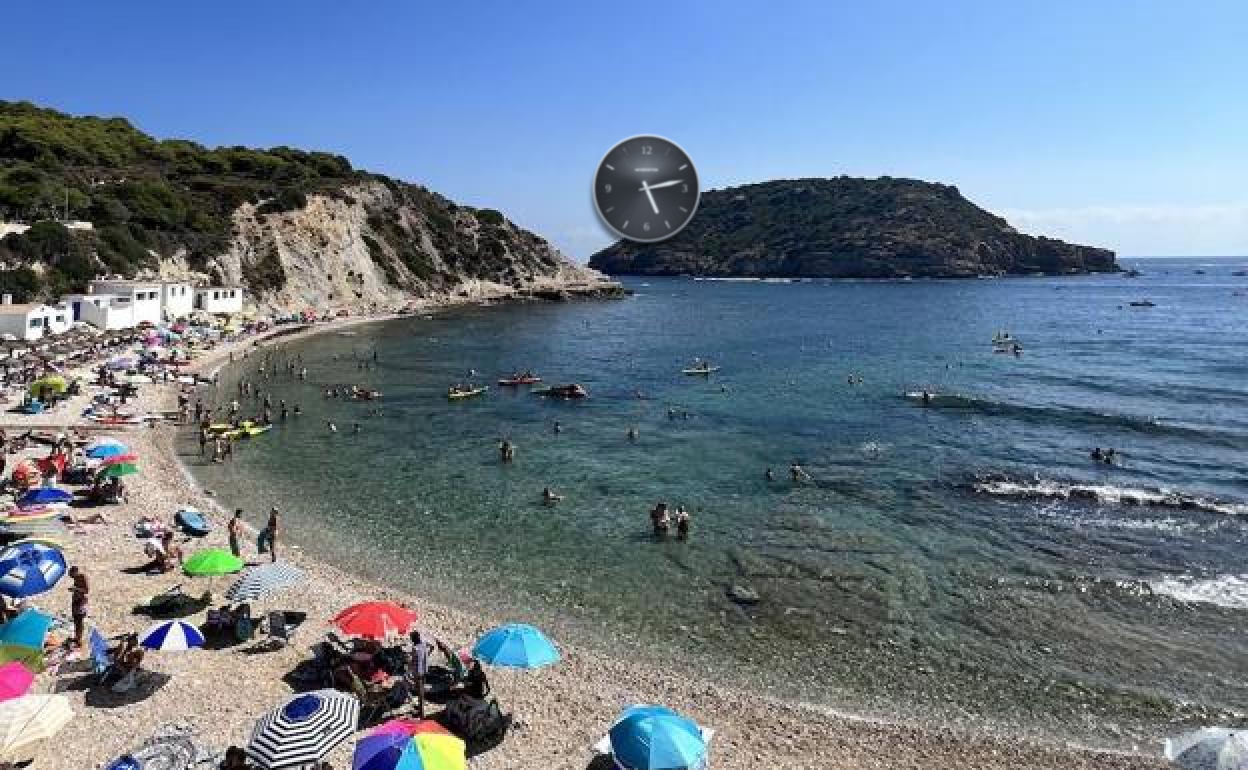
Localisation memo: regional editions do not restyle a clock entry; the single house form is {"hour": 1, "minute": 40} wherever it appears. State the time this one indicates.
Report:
{"hour": 5, "minute": 13}
